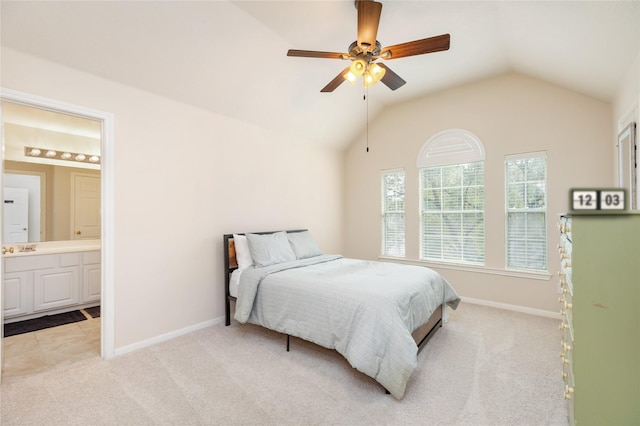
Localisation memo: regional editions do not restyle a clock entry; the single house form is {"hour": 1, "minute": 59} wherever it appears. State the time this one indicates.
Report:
{"hour": 12, "minute": 3}
